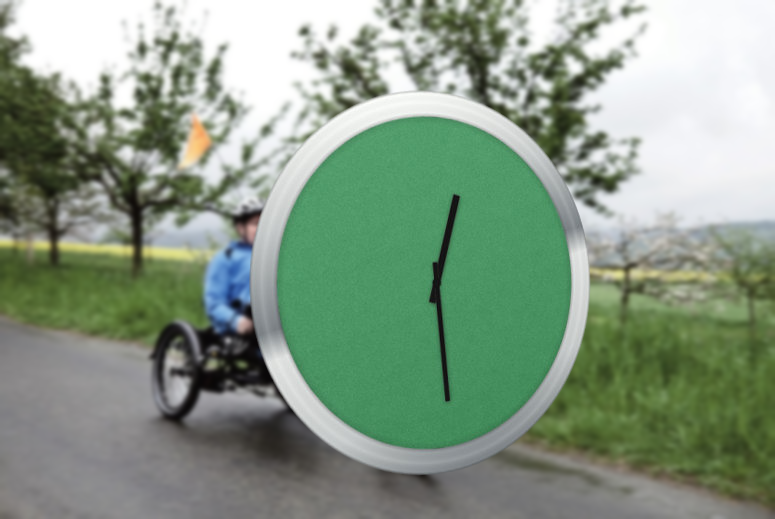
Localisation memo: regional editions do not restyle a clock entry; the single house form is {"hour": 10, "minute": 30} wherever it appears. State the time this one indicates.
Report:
{"hour": 12, "minute": 29}
